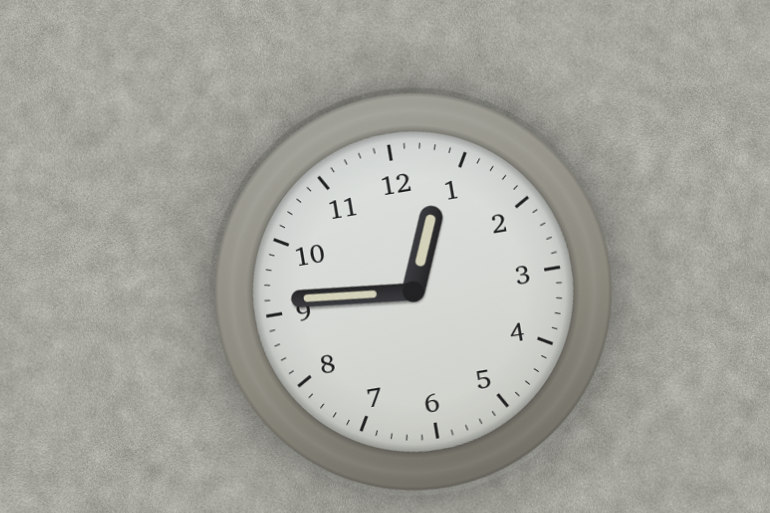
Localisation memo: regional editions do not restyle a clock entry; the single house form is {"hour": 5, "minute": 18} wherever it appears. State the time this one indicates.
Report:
{"hour": 12, "minute": 46}
